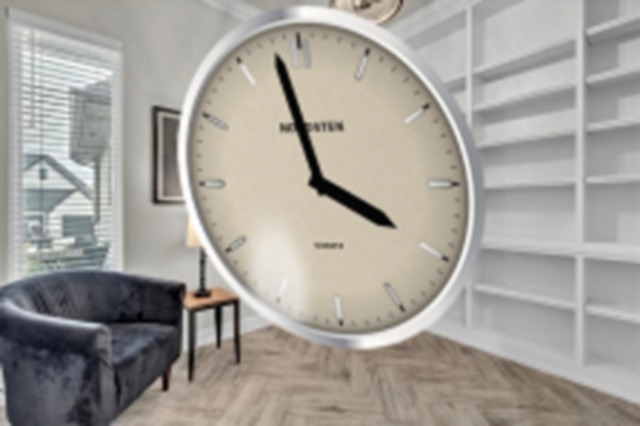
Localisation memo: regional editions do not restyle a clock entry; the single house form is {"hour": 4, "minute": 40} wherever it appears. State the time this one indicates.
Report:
{"hour": 3, "minute": 58}
